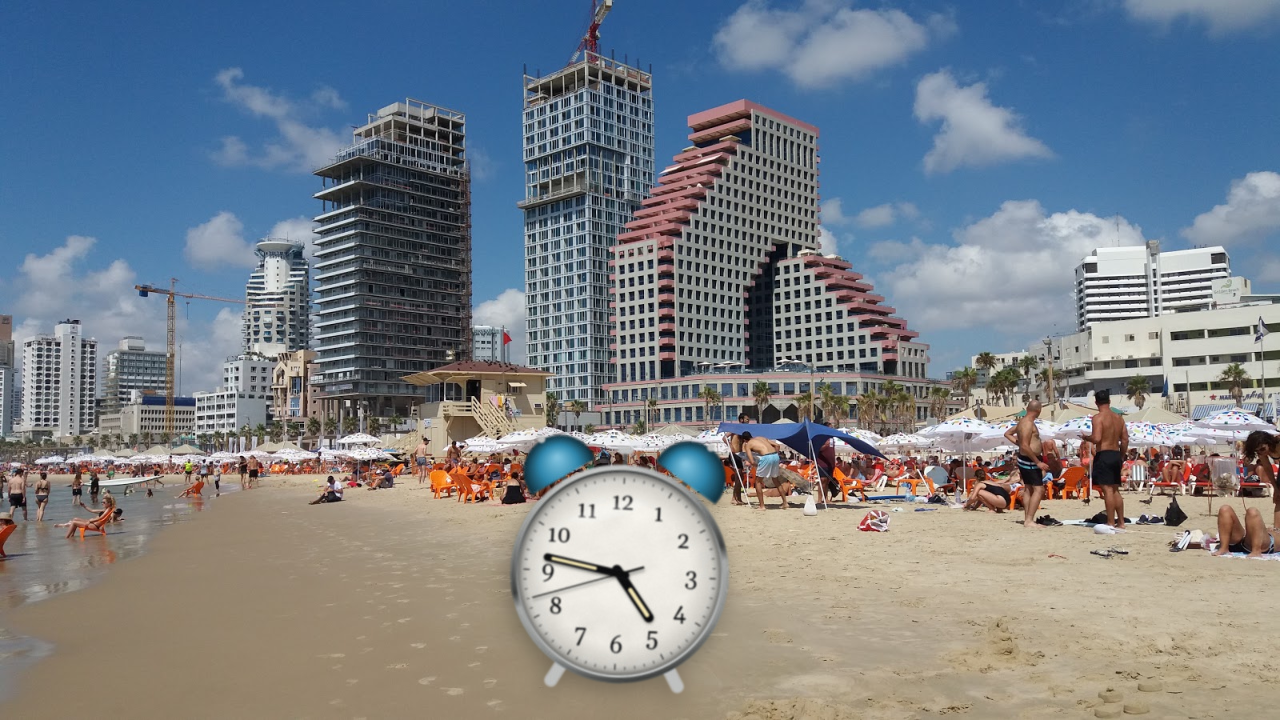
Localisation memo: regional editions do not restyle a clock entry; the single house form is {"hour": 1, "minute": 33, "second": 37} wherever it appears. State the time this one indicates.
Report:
{"hour": 4, "minute": 46, "second": 42}
